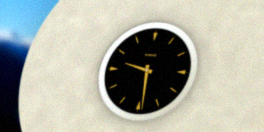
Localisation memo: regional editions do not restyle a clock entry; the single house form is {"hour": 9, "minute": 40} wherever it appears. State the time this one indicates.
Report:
{"hour": 9, "minute": 29}
